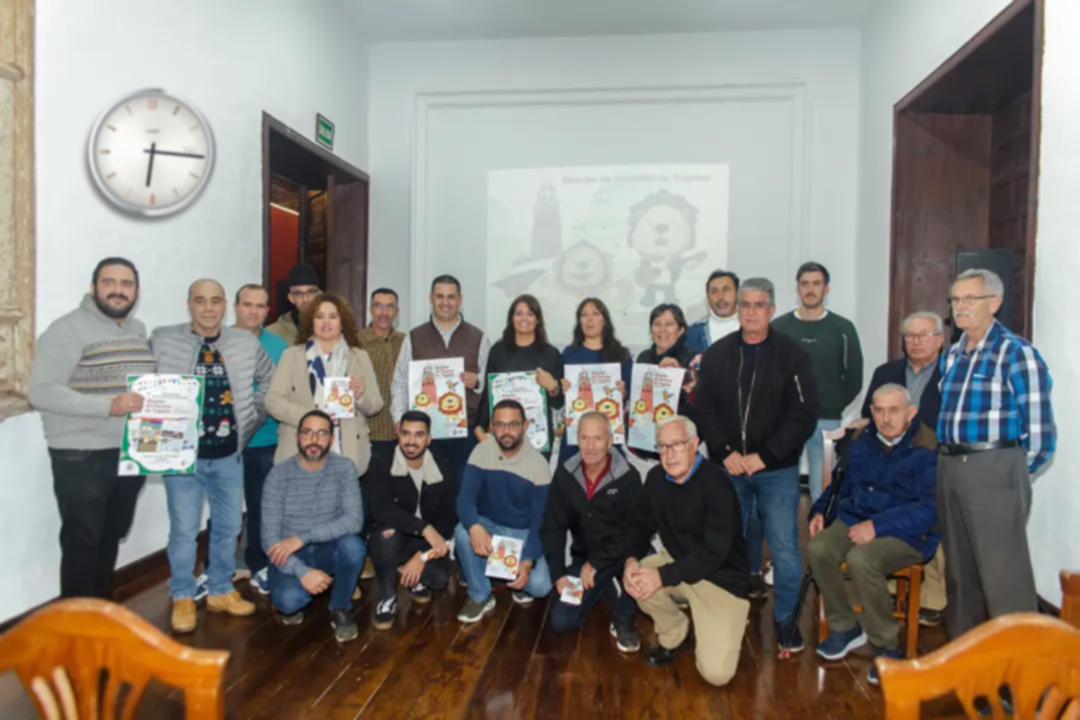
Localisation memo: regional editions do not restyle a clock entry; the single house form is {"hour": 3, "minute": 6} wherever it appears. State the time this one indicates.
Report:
{"hour": 6, "minute": 16}
